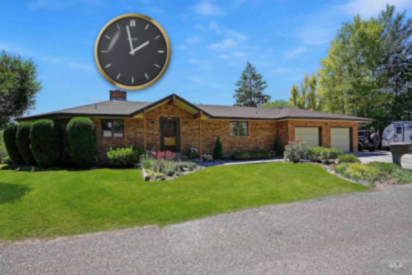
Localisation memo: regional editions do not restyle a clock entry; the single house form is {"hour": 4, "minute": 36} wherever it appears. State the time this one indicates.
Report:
{"hour": 1, "minute": 58}
